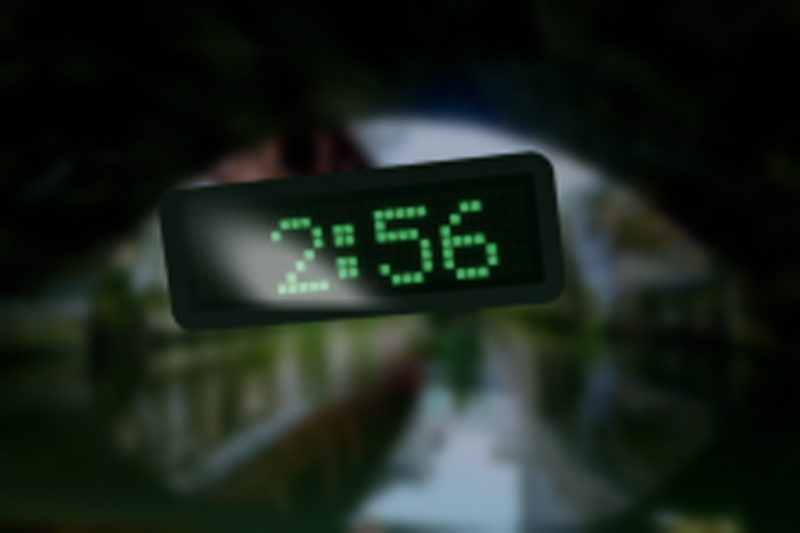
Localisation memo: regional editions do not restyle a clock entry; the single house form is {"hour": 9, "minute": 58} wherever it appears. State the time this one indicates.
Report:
{"hour": 2, "minute": 56}
